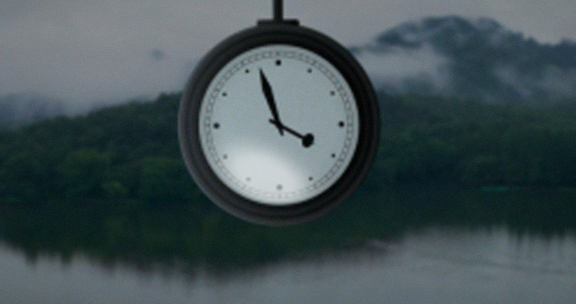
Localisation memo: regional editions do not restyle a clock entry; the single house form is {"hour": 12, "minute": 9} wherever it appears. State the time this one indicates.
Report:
{"hour": 3, "minute": 57}
